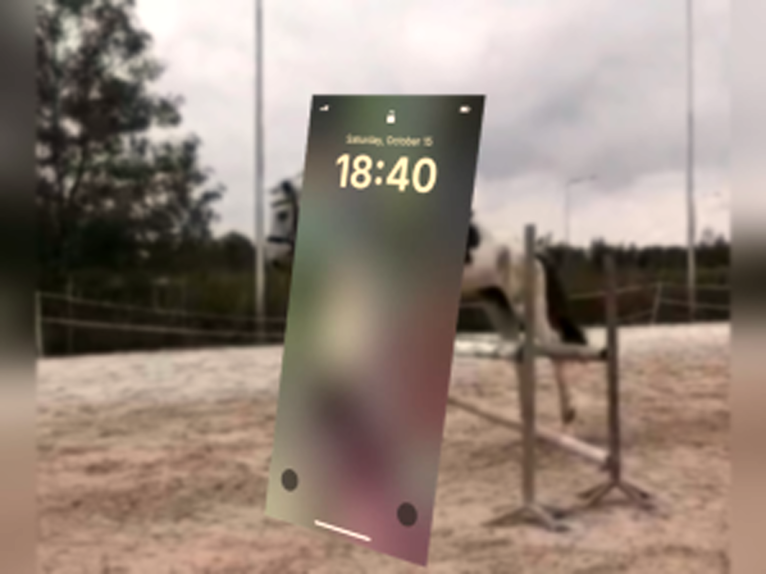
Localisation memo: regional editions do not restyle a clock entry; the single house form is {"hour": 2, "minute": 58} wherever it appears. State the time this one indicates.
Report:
{"hour": 18, "minute": 40}
